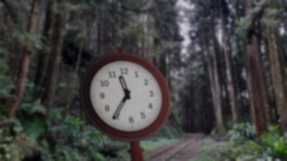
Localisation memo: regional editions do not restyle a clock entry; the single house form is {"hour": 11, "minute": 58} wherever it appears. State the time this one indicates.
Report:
{"hour": 11, "minute": 36}
